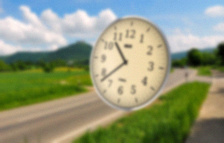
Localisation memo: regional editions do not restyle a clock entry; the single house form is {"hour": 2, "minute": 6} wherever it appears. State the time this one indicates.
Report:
{"hour": 10, "minute": 38}
